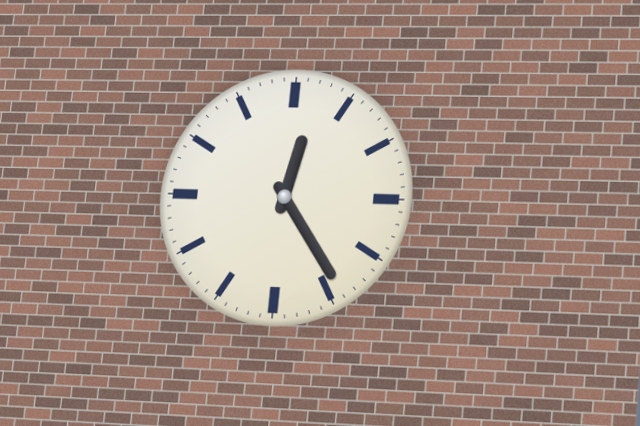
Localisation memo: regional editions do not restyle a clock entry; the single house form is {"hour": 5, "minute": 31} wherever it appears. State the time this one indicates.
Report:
{"hour": 12, "minute": 24}
